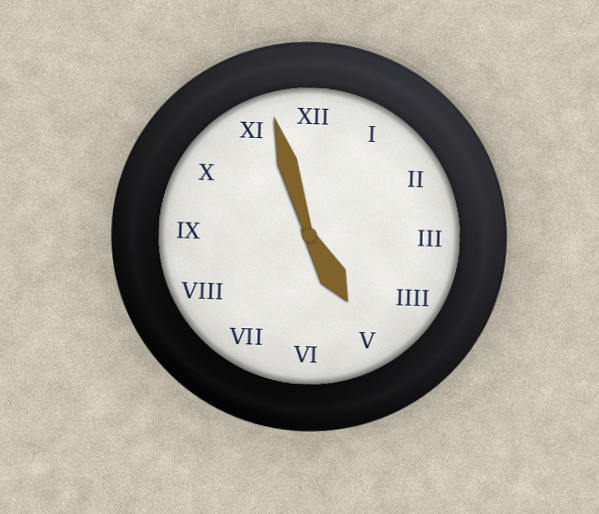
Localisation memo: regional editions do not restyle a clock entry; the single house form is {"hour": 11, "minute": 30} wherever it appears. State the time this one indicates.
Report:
{"hour": 4, "minute": 57}
